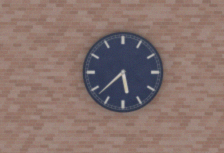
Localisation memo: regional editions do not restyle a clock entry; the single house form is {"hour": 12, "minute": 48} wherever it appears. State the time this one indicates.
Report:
{"hour": 5, "minute": 38}
